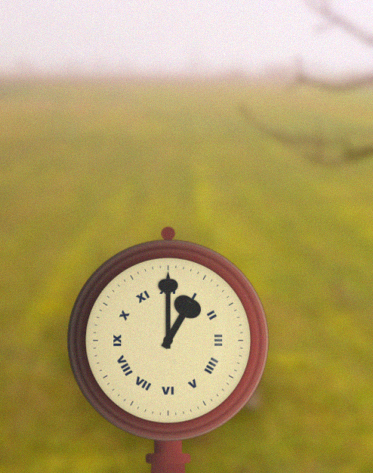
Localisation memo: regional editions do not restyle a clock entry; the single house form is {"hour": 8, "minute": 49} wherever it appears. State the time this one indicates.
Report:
{"hour": 1, "minute": 0}
